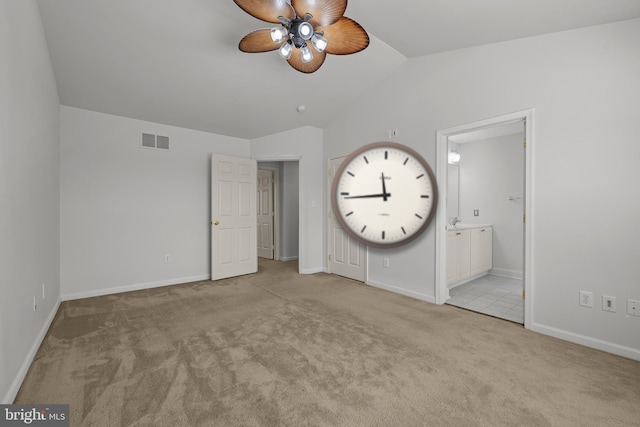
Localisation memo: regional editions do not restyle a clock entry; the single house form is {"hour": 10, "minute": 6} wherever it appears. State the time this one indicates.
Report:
{"hour": 11, "minute": 44}
